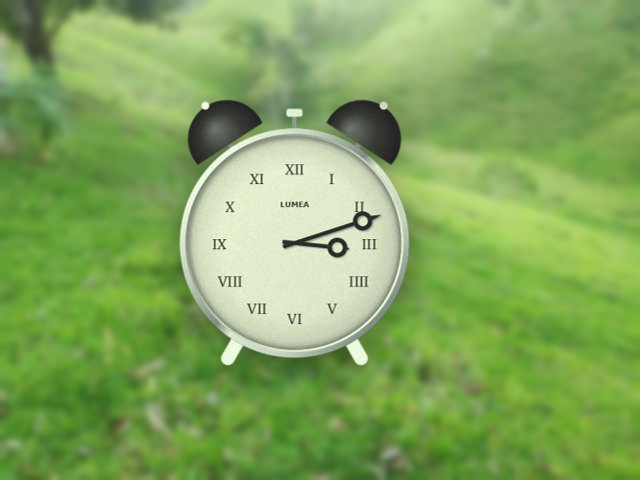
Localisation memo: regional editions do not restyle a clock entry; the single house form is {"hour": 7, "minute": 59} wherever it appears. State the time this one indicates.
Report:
{"hour": 3, "minute": 12}
